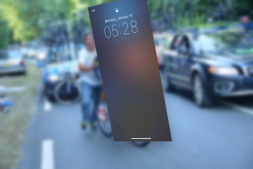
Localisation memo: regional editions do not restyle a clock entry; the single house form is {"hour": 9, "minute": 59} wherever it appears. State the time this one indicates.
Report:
{"hour": 5, "minute": 28}
